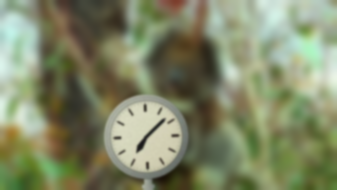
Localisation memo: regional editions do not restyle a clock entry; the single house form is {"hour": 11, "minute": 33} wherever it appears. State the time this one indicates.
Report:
{"hour": 7, "minute": 8}
